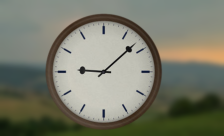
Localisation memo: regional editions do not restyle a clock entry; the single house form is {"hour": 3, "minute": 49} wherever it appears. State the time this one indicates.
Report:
{"hour": 9, "minute": 8}
